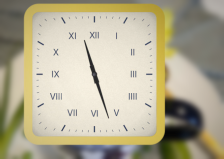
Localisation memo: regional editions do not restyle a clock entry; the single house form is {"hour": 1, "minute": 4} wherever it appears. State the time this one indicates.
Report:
{"hour": 11, "minute": 27}
